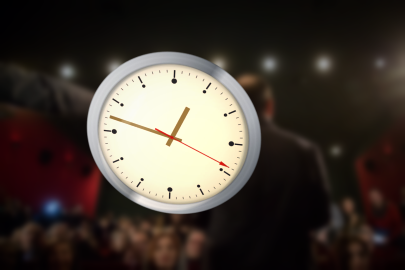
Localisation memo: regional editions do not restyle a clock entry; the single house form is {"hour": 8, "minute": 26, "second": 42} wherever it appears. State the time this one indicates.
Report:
{"hour": 12, "minute": 47, "second": 19}
